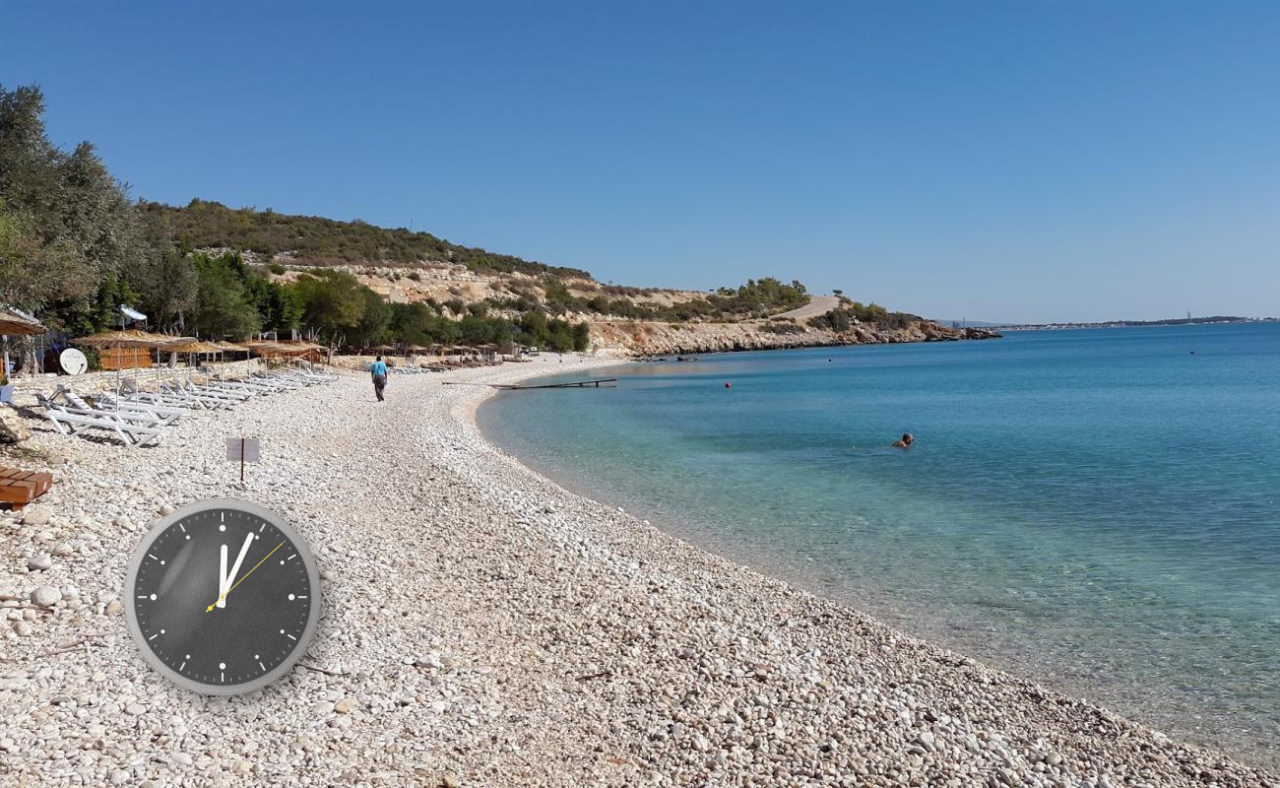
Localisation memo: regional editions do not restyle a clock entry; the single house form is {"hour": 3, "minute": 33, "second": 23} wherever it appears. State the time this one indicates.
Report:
{"hour": 12, "minute": 4, "second": 8}
